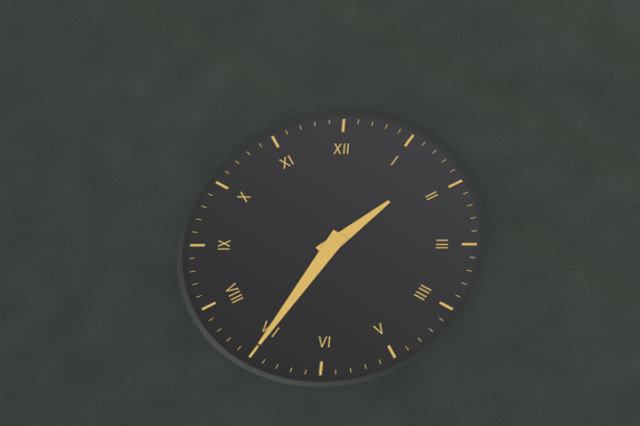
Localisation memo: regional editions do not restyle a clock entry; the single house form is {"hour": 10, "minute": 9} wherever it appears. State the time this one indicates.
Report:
{"hour": 1, "minute": 35}
